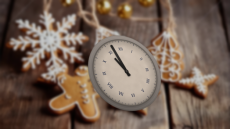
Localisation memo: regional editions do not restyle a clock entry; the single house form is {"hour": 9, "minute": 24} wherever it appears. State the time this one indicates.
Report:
{"hour": 10, "minute": 57}
